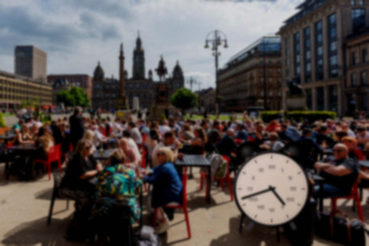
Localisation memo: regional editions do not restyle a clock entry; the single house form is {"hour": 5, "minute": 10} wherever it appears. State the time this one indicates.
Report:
{"hour": 4, "minute": 42}
